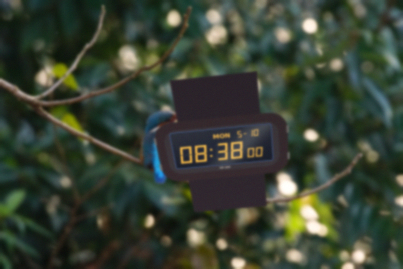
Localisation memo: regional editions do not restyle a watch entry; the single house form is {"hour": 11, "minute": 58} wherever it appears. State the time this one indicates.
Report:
{"hour": 8, "minute": 38}
